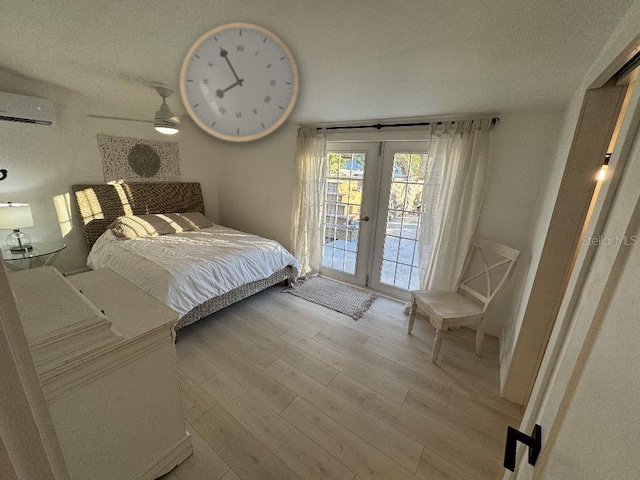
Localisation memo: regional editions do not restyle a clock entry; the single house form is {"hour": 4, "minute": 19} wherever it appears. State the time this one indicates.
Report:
{"hour": 7, "minute": 55}
